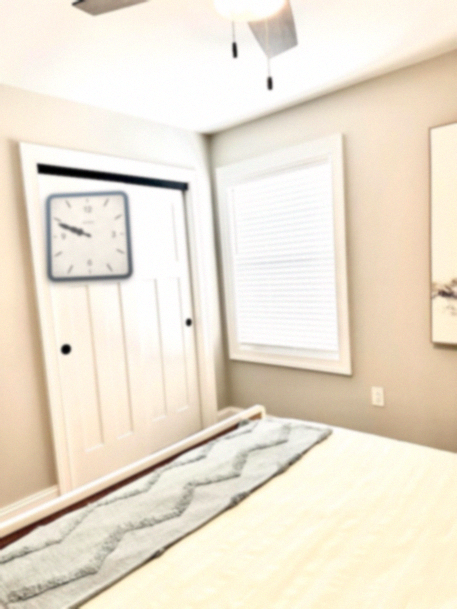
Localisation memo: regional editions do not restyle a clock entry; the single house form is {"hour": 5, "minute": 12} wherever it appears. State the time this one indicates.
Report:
{"hour": 9, "minute": 49}
